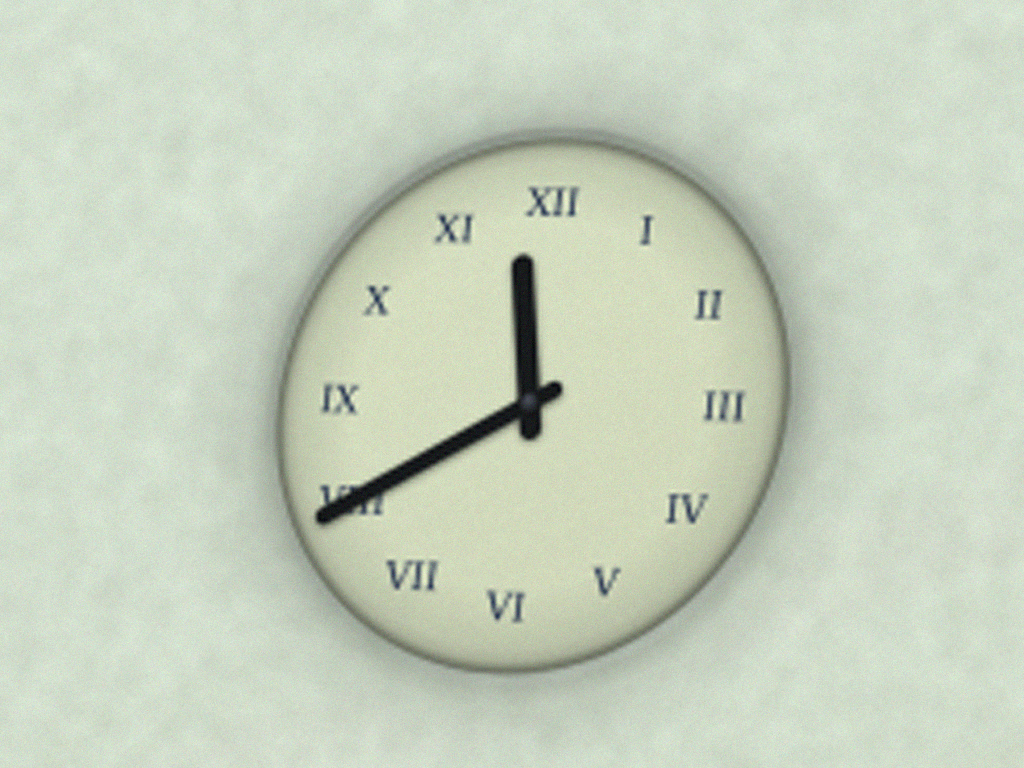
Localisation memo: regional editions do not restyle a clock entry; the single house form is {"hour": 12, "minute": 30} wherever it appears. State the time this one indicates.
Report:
{"hour": 11, "minute": 40}
